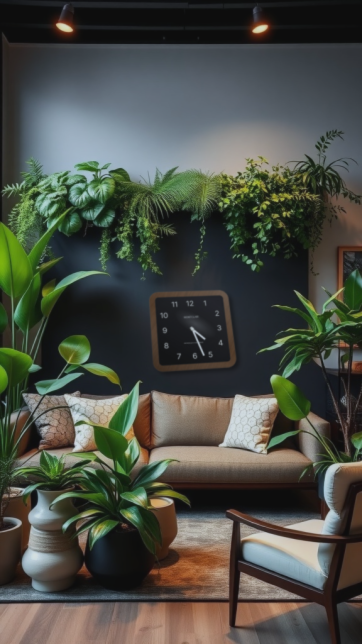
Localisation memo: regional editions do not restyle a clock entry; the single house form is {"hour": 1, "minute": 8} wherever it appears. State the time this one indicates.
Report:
{"hour": 4, "minute": 27}
